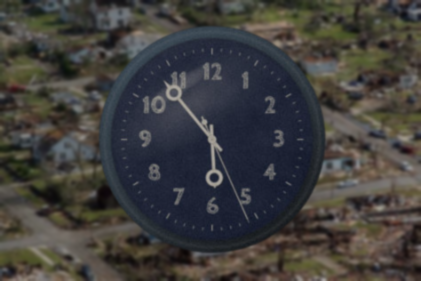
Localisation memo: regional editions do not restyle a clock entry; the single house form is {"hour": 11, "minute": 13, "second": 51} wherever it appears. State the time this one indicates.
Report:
{"hour": 5, "minute": 53, "second": 26}
